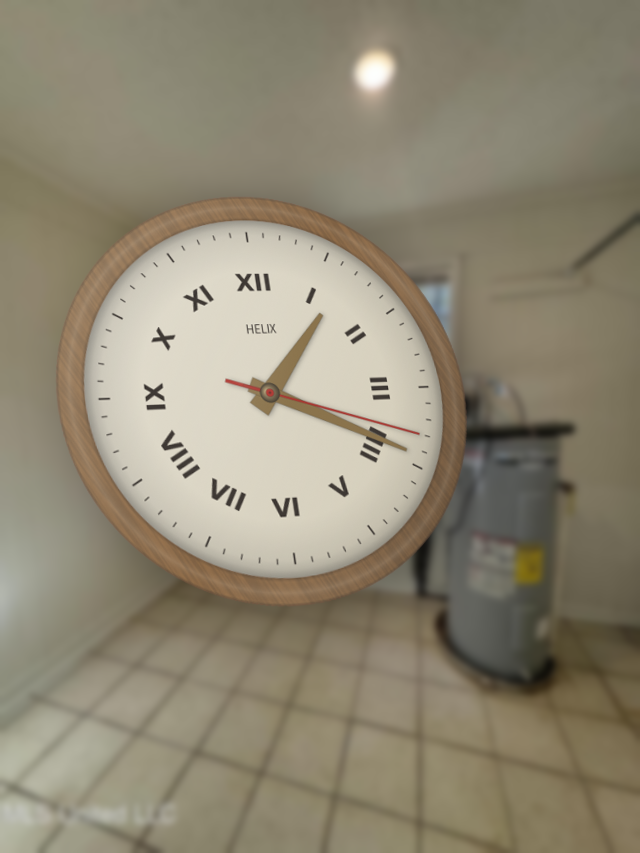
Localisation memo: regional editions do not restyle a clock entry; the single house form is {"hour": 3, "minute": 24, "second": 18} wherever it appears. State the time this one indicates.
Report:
{"hour": 1, "minute": 19, "second": 18}
